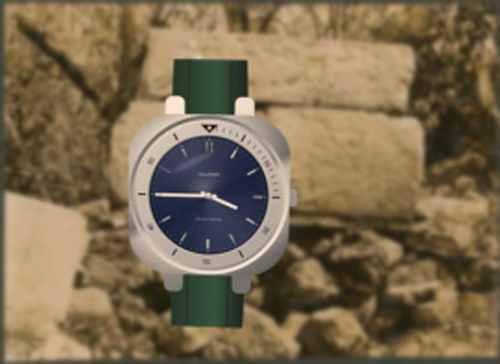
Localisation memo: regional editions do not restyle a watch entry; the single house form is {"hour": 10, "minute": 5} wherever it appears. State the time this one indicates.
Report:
{"hour": 3, "minute": 45}
